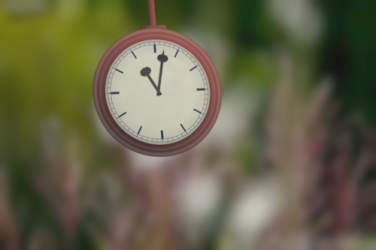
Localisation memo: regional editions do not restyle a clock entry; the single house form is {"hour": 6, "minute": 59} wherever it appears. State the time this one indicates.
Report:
{"hour": 11, "minute": 2}
